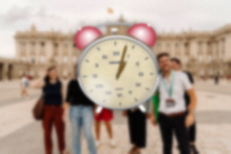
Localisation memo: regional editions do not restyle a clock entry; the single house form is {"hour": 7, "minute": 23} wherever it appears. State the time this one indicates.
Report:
{"hour": 1, "minute": 3}
